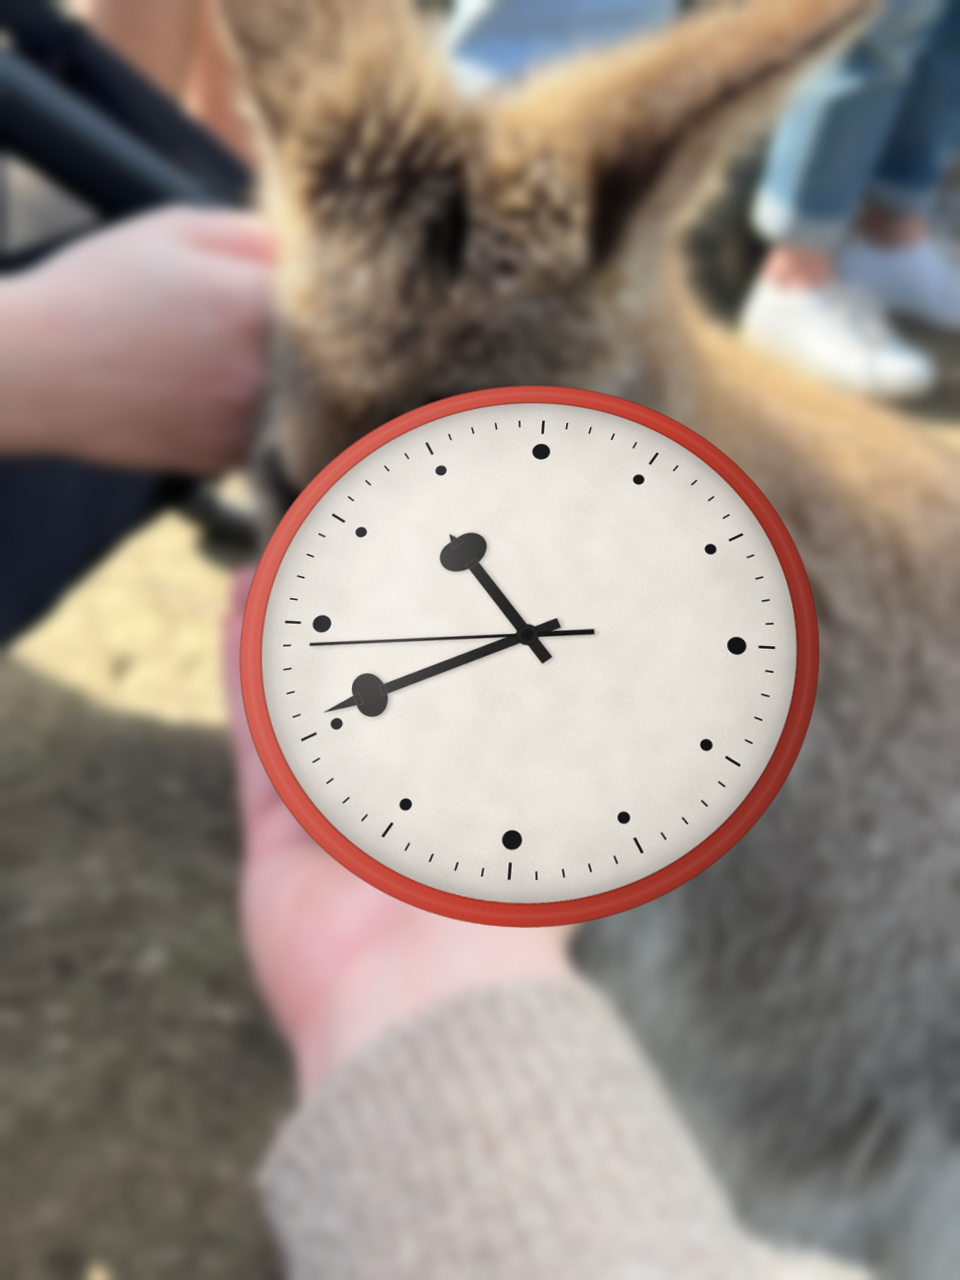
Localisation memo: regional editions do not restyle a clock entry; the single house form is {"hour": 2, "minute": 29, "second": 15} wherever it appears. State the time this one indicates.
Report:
{"hour": 10, "minute": 40, "second": 44}
